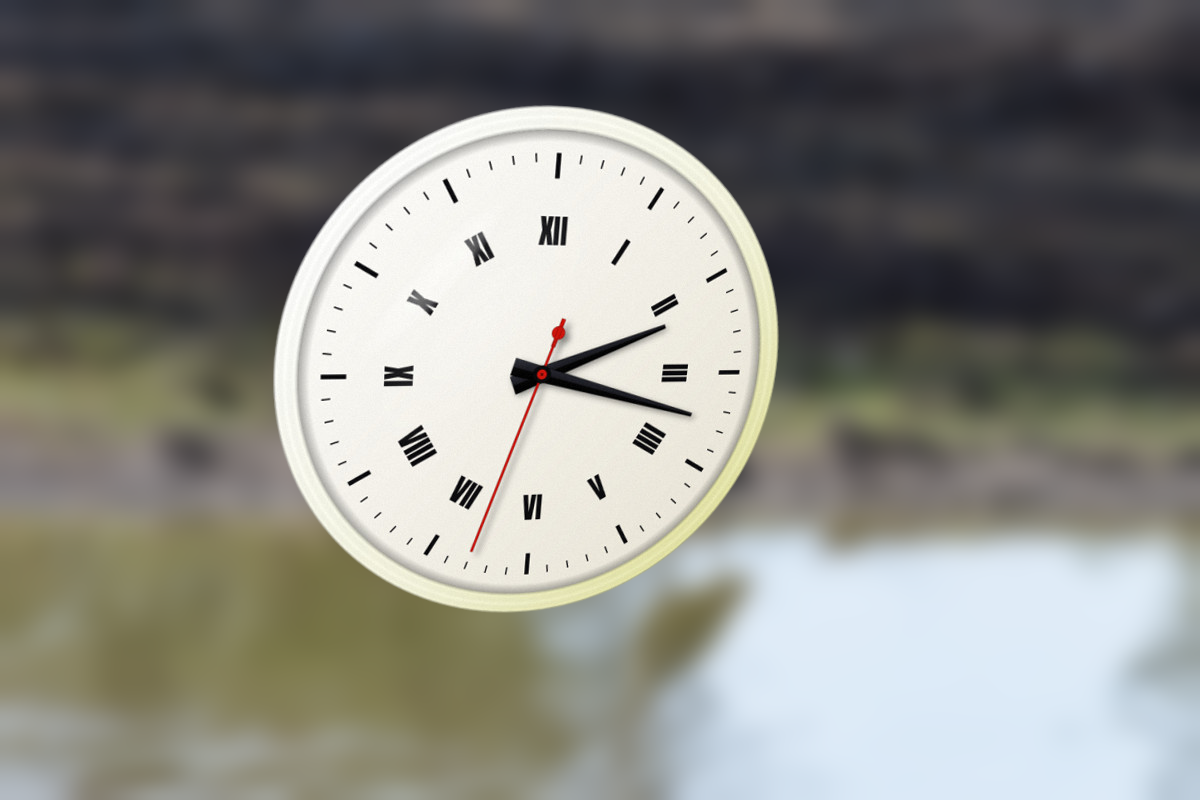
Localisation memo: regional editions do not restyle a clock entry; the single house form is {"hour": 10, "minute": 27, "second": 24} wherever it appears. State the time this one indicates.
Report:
{"hour": 2, "minute": 17, "second": 33}
